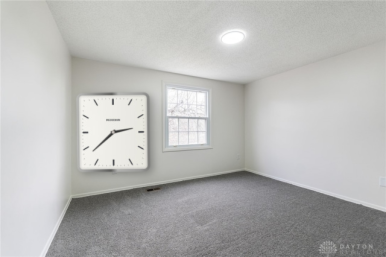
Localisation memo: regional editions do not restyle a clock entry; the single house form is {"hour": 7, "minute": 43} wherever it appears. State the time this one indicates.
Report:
{"hour": 2, "minute": 38}
